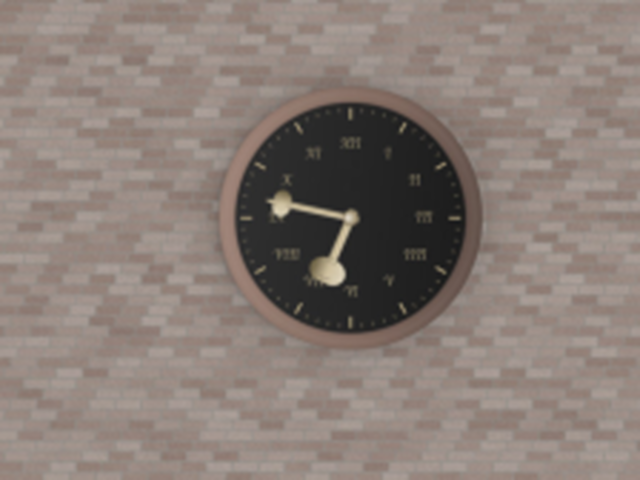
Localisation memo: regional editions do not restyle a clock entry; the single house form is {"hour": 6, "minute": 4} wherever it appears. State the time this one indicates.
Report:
{"hour": 6, "minute": 47}
